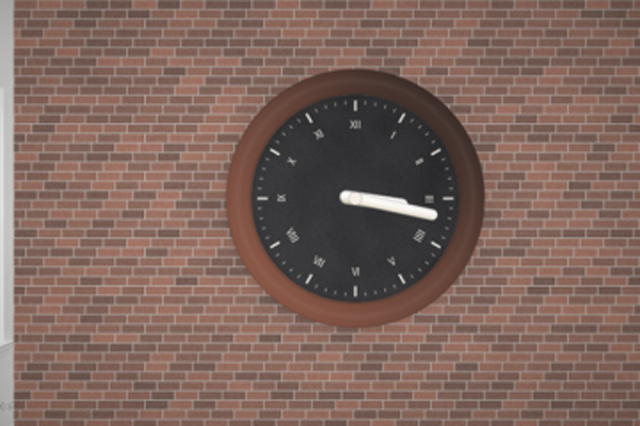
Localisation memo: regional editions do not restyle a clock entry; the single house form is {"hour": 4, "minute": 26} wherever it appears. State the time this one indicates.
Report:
{"hour": 3, "minute": 17}
